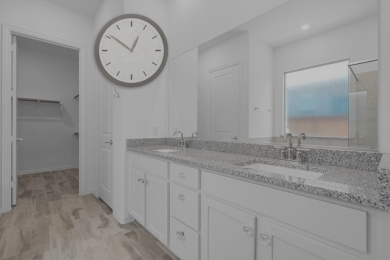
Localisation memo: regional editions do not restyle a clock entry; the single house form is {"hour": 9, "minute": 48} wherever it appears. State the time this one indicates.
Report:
{"hour": 12, "minute": 51}
